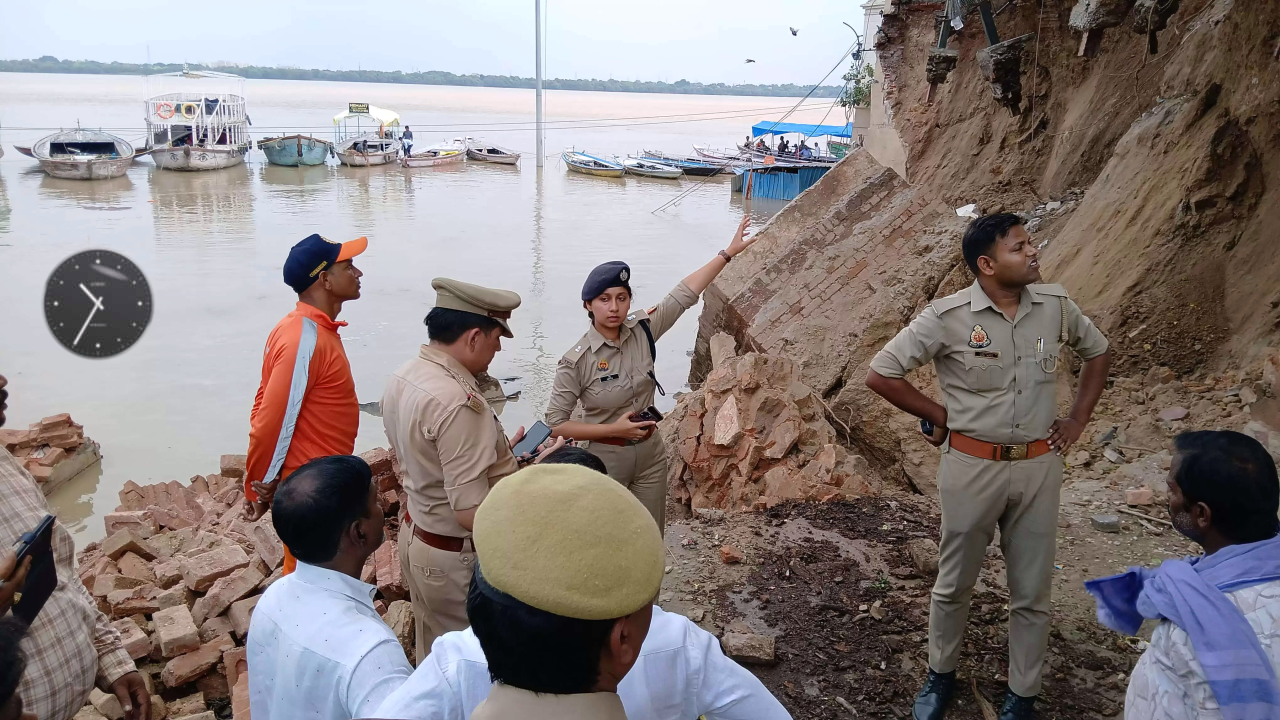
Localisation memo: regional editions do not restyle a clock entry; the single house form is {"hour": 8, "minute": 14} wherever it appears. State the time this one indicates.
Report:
{"hour": 10, "minute": 35}
